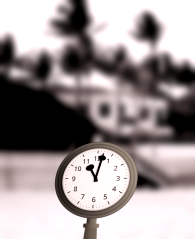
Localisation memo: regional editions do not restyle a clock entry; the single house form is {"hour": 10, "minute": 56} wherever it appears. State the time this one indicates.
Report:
{"hour": 11, "minute": 2}
